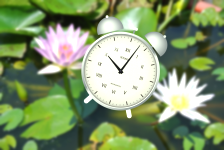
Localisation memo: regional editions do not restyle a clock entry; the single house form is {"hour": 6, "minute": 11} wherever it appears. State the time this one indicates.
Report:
{"hour": 10, "minute": 3}
